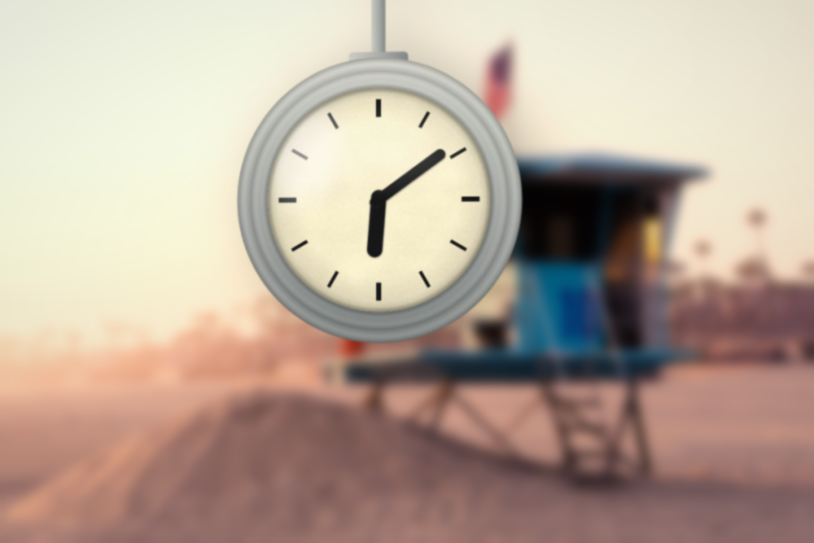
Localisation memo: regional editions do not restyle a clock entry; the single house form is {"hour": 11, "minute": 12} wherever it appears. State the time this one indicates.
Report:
{"hour": 6, "minute": 9}
